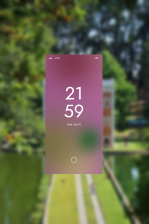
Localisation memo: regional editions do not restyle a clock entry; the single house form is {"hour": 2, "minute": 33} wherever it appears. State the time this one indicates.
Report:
{"hour": 21, "minute": 59}
